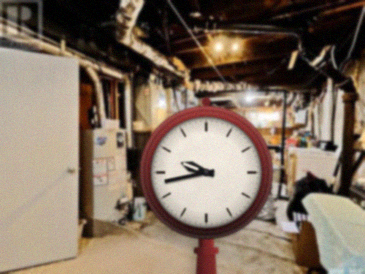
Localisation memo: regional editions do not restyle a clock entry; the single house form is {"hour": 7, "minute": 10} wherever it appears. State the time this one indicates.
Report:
{"hour": 9, "minute": 43}
